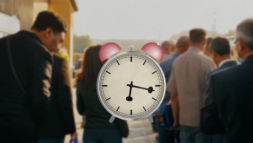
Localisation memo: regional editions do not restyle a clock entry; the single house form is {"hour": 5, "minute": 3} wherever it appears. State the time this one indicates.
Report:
{"hour": 6, "minute": 17}
